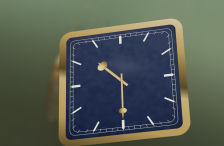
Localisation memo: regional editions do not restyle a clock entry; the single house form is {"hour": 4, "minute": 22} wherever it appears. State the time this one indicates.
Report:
{"hour": 10, "minute": 30}
